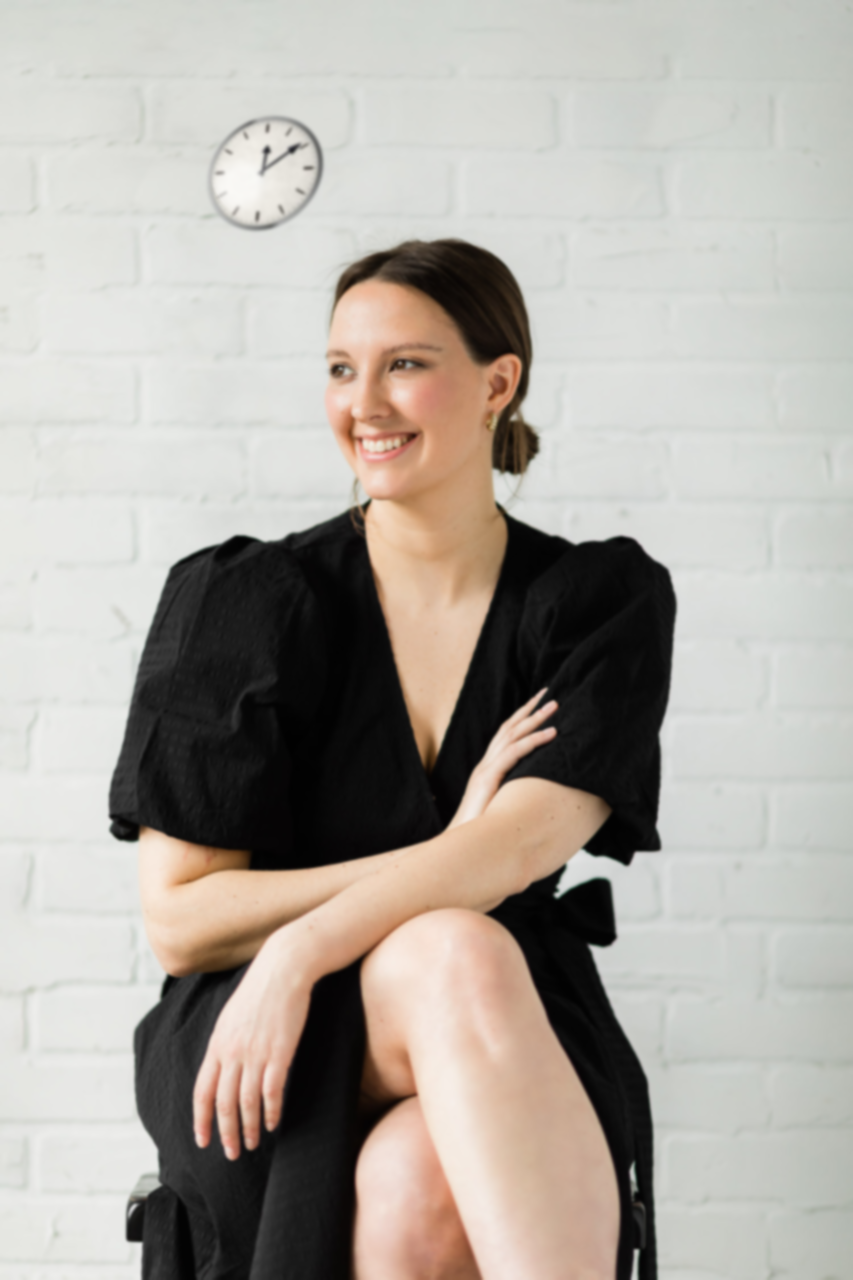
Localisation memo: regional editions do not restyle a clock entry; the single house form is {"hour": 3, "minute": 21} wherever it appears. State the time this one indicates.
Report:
{"hour": 12, "minute": 9}
